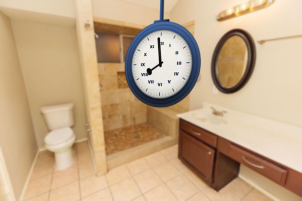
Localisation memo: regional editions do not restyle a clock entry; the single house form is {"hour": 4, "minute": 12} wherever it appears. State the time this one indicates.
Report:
{"hour": 7, "minute": 59}
